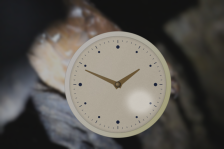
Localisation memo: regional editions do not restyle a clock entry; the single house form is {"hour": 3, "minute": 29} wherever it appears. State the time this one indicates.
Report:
{"hour": 1, "minute": 49}
